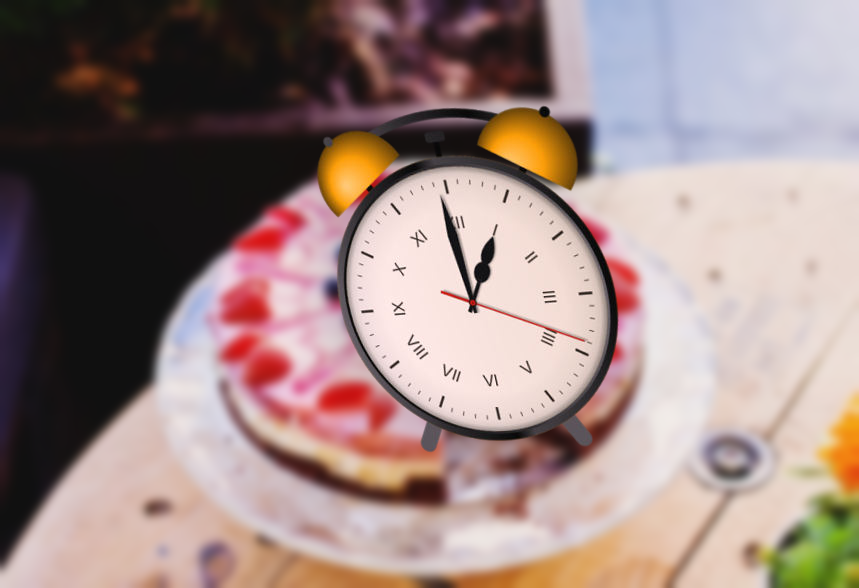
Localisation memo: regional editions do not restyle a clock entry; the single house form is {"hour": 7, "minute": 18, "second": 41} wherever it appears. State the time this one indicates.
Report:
{"hour": 12, "minute": 59, "second": 19}
